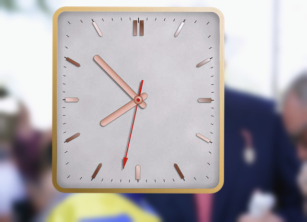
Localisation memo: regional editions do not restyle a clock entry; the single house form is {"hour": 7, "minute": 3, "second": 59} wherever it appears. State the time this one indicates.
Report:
{"hour": 7, "minute": 52, "second": 32}
